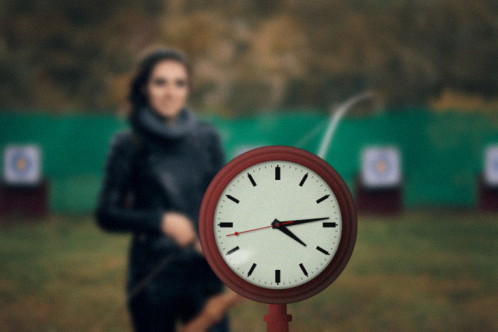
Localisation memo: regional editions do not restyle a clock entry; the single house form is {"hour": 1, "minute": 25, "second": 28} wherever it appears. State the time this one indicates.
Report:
{"hour": 4, "minute": 13, "second": 43}
